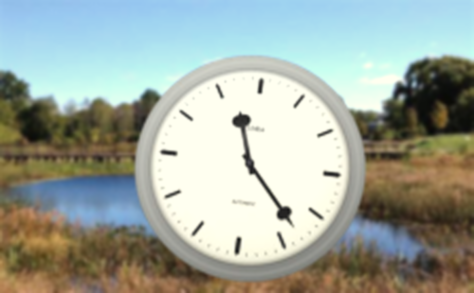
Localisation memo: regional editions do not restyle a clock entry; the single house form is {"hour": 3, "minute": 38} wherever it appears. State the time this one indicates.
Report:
{"hour": 11, "minute": 23}
